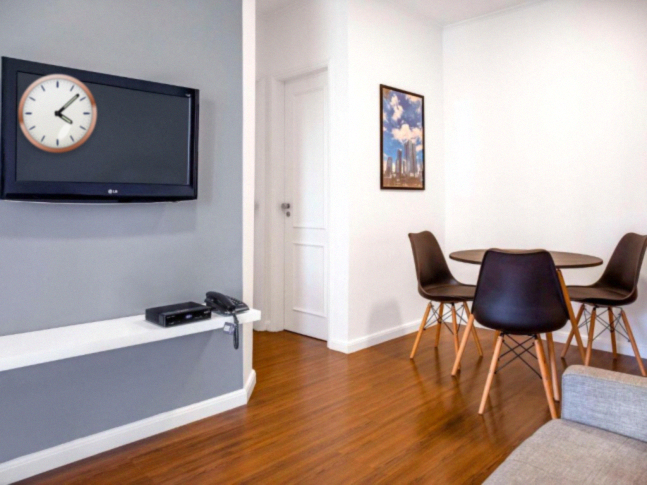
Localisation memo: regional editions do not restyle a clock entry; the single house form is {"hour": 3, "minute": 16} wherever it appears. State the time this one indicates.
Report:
{"hour": 4, "minute": 8}
